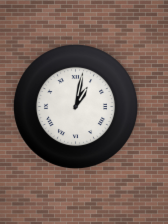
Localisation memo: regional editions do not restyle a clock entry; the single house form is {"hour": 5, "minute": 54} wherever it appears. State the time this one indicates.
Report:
{"hour": 1, "minute": 2}
